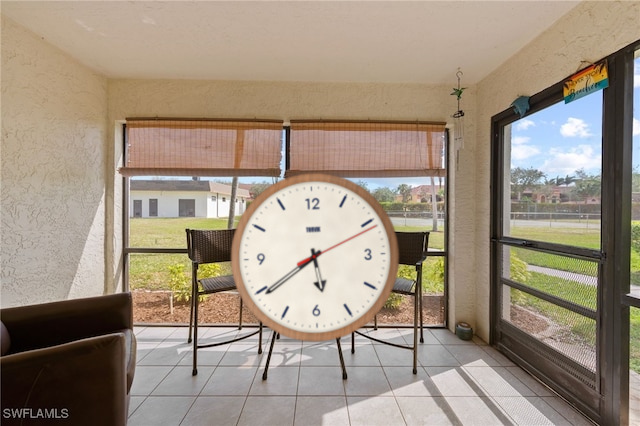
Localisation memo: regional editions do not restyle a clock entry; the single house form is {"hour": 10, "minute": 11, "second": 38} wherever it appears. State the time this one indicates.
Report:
{"hour": 5, "minute": 39, "second": 11}
